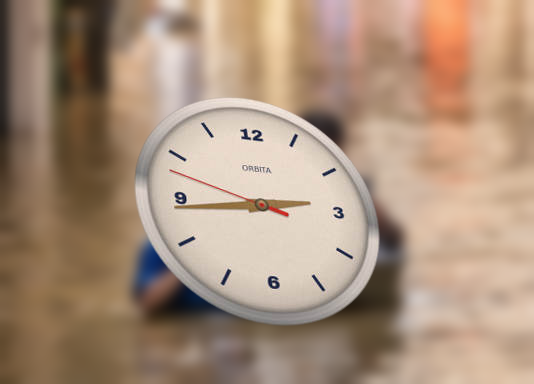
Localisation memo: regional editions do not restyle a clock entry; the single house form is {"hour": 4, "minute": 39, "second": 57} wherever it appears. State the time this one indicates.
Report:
{"hour": 2, "minute": 43, "second": 48}
